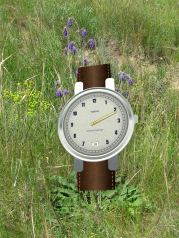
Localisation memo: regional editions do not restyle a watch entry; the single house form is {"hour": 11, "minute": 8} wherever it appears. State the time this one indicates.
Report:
{"hour": 2, "minute": 11}
